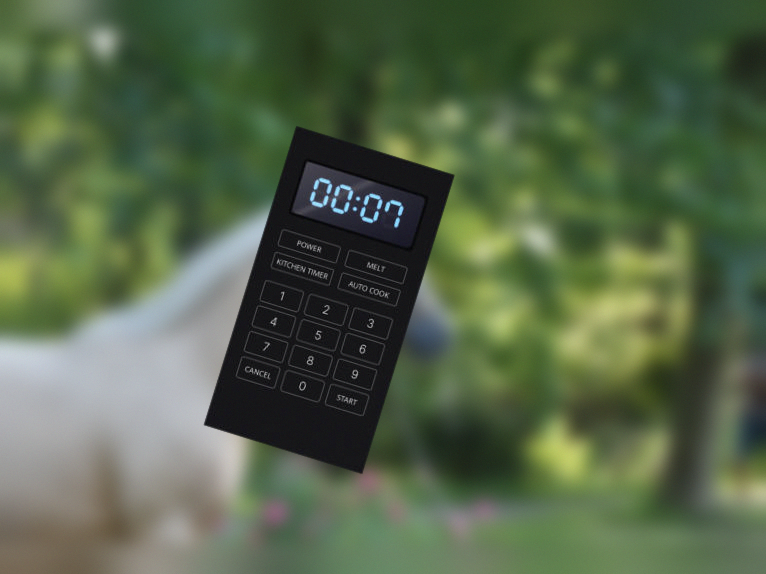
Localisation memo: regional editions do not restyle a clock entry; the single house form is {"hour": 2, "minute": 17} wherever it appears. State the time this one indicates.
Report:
{"hour": 0, "minute": 7}
